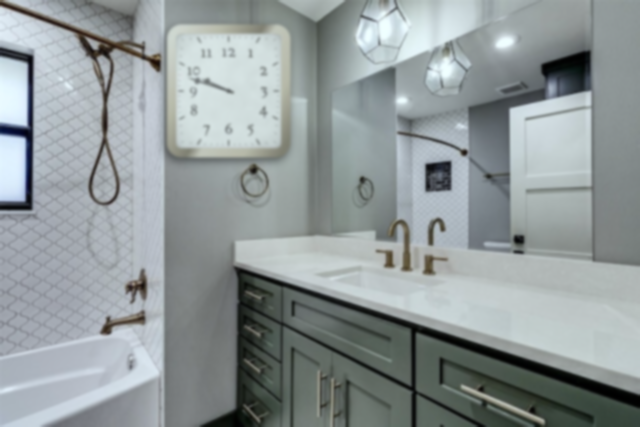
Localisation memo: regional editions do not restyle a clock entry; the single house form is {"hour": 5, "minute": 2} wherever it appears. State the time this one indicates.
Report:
{"hour": 9, "minute": 48}
